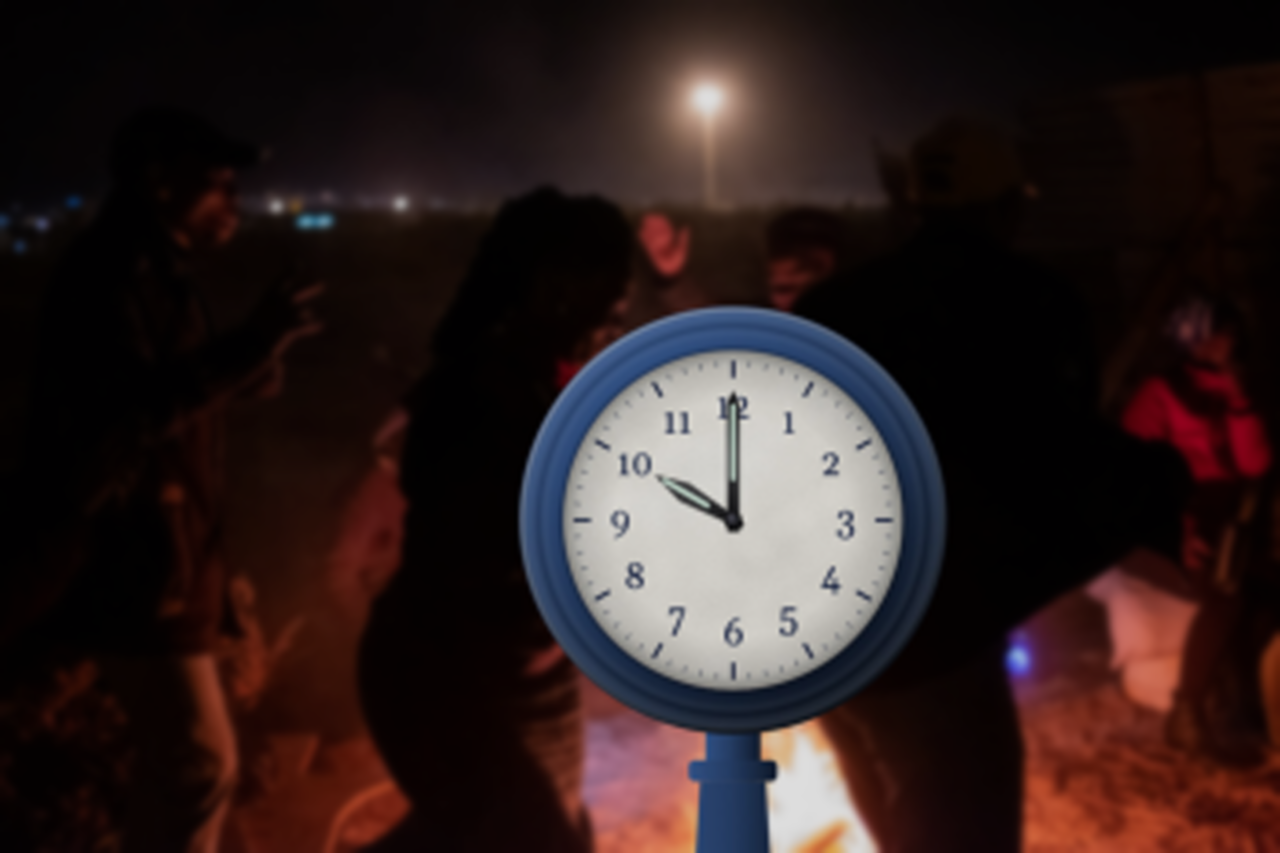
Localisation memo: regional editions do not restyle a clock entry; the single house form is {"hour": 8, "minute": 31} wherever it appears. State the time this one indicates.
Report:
{"hour": 10, "minute": 0}
